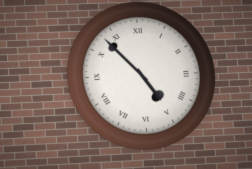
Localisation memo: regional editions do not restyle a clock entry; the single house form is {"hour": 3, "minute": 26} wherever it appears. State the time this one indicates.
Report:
{"hour": 4, "minute": 53}
